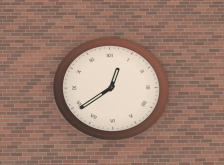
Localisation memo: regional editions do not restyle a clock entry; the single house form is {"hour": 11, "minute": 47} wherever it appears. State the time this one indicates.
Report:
{"hour": 12, "minute": 39}
